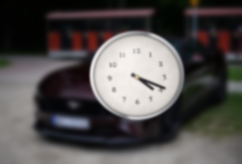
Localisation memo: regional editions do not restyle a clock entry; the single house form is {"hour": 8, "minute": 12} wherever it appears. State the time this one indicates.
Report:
{"hour": 4, "minute": 19}
